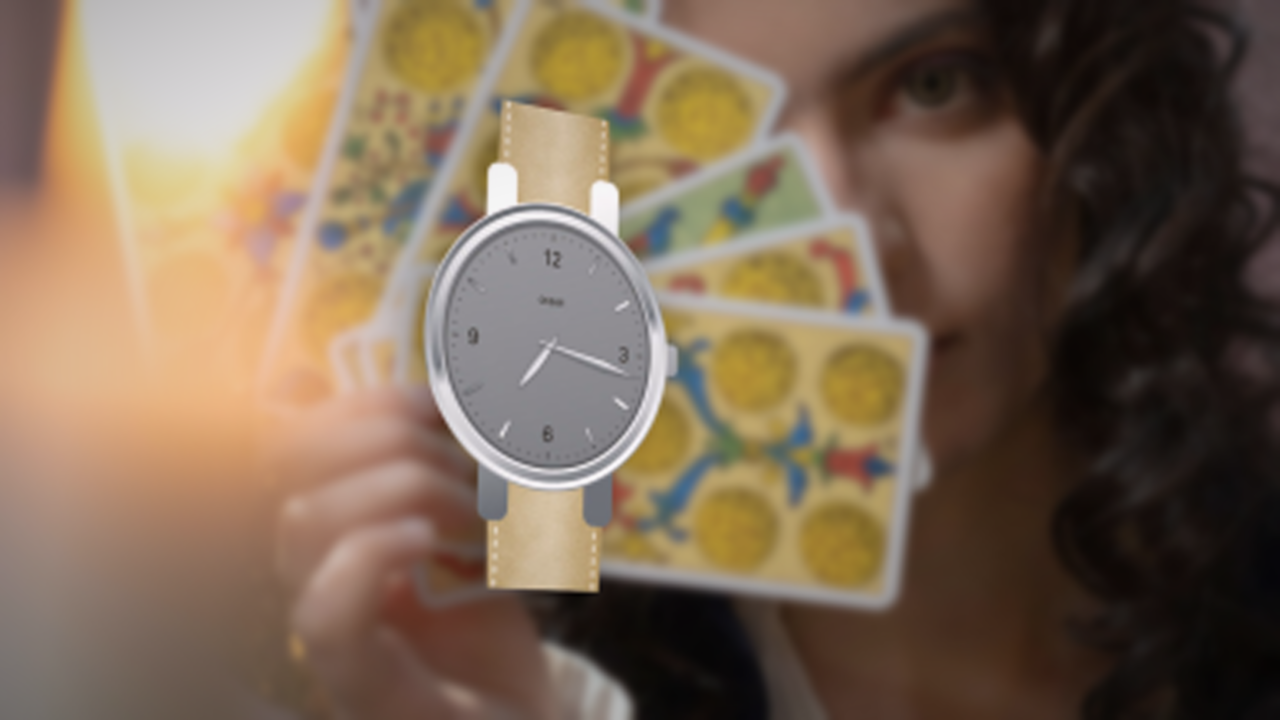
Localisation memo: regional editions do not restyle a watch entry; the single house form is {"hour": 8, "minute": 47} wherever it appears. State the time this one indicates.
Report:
{"hour": 7, "minute": 17}
